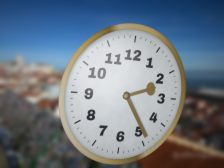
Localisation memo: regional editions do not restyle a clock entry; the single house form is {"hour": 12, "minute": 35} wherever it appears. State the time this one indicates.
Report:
{"hour": 2, "minute": 24}
